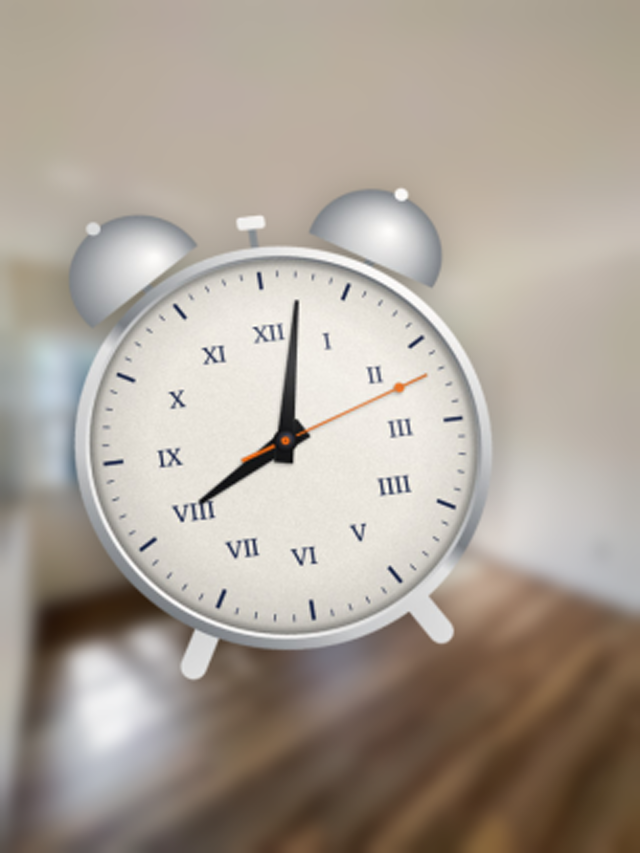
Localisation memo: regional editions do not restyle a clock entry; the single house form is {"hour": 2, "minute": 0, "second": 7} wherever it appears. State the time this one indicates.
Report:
{"hour": 8, "minute": 2, "second": 12}
